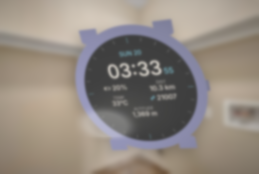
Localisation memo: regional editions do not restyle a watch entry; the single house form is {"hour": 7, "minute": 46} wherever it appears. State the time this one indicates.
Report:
{"hour": 3, "minute": 33}
